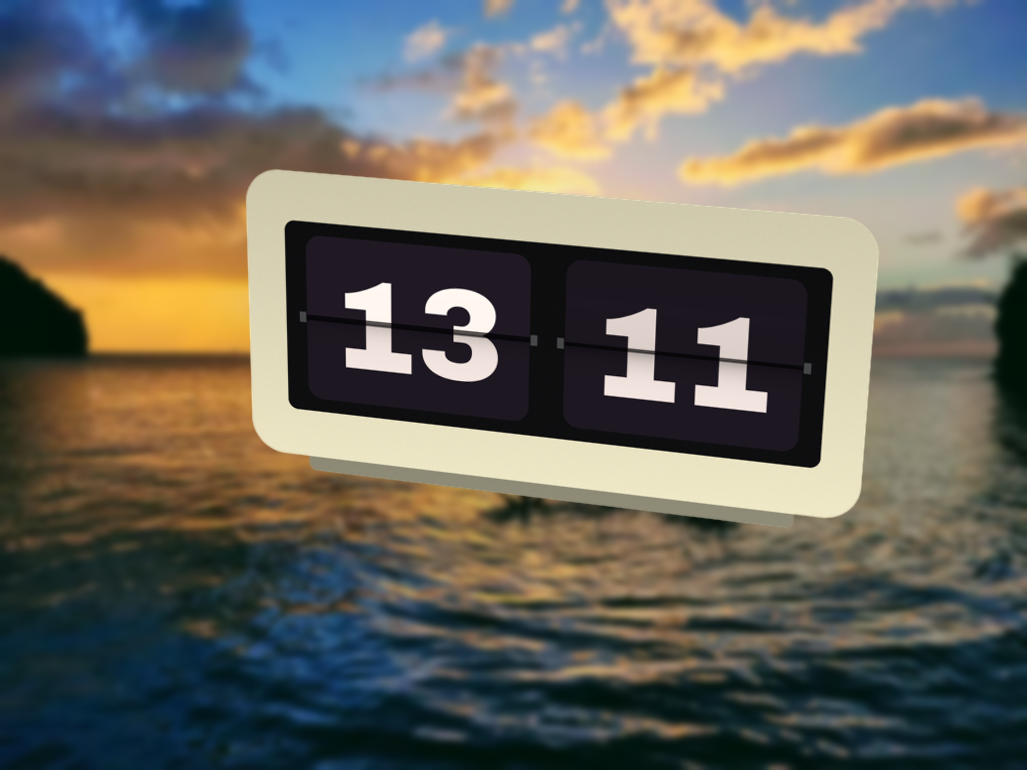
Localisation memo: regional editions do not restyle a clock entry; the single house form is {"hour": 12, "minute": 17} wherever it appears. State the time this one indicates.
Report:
{"hour": 13, "minute": 11}
